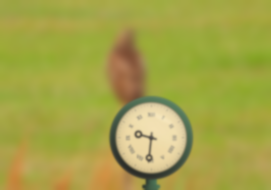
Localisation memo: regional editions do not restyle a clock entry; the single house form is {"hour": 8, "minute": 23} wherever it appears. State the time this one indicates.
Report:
{"hour": 9, "minute": 31}
